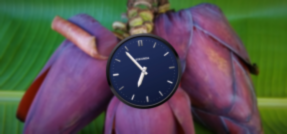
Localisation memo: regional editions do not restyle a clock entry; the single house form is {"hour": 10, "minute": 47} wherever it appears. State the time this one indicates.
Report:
{"hour": 6, "minute": 54}
